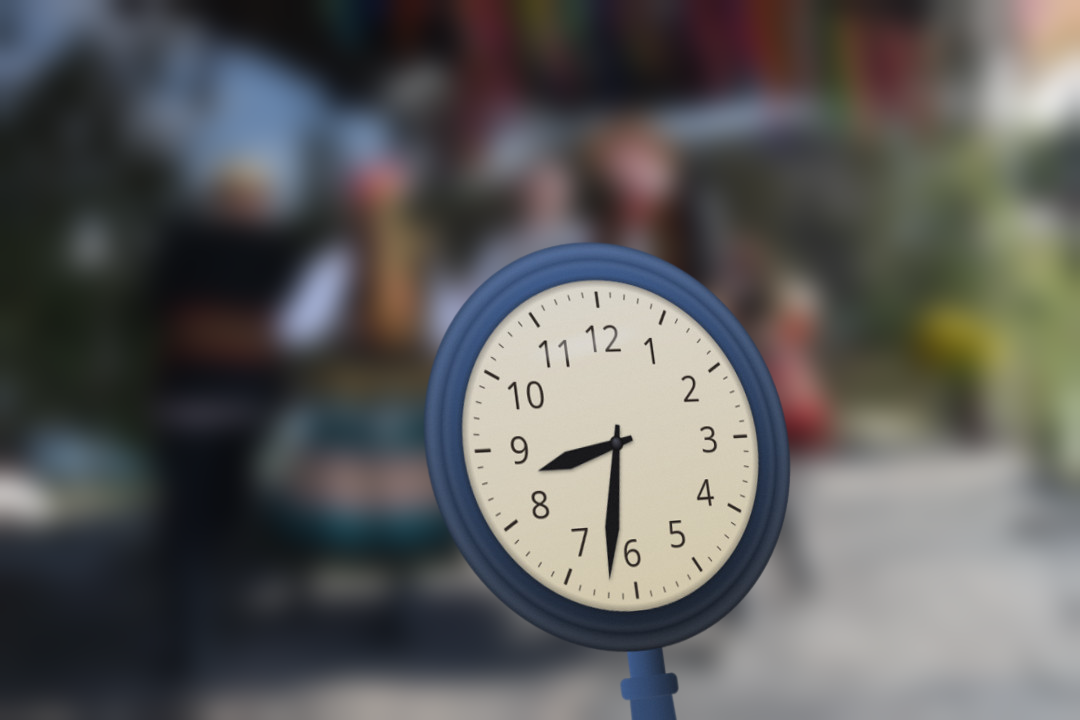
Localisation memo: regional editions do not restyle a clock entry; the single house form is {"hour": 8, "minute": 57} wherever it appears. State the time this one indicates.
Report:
{"hour": 8, "minute": 32}
